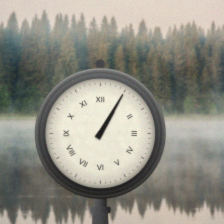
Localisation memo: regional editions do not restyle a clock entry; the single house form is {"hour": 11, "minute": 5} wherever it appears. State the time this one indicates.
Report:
{"hour": 1, "minute": 5}
